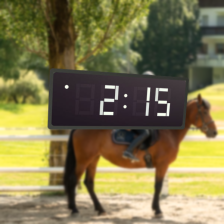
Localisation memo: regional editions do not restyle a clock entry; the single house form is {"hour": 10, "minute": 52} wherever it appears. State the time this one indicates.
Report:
{"hour": 2, "minute": 15}
